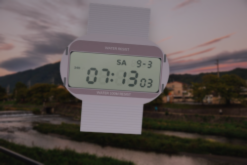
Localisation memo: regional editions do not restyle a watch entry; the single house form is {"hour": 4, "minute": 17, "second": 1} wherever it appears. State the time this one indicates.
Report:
{"hour": 7, "minute": 13, "second": 3}
